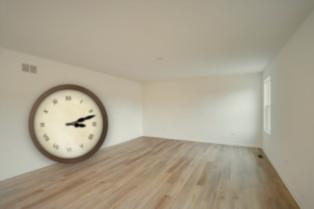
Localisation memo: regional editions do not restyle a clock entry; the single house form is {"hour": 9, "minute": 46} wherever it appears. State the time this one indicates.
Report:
{"hour": 3, "minute": 12}
